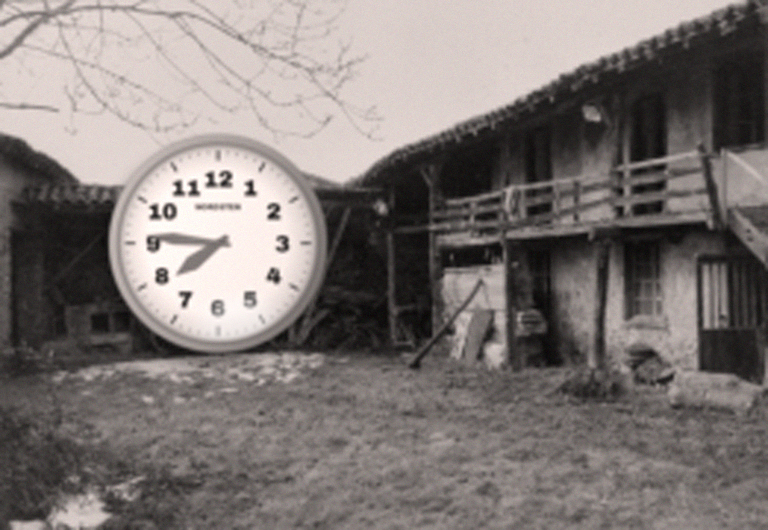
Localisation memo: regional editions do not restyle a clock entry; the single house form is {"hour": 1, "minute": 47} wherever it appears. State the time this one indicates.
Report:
{"hour": 7, "minute": 46}
